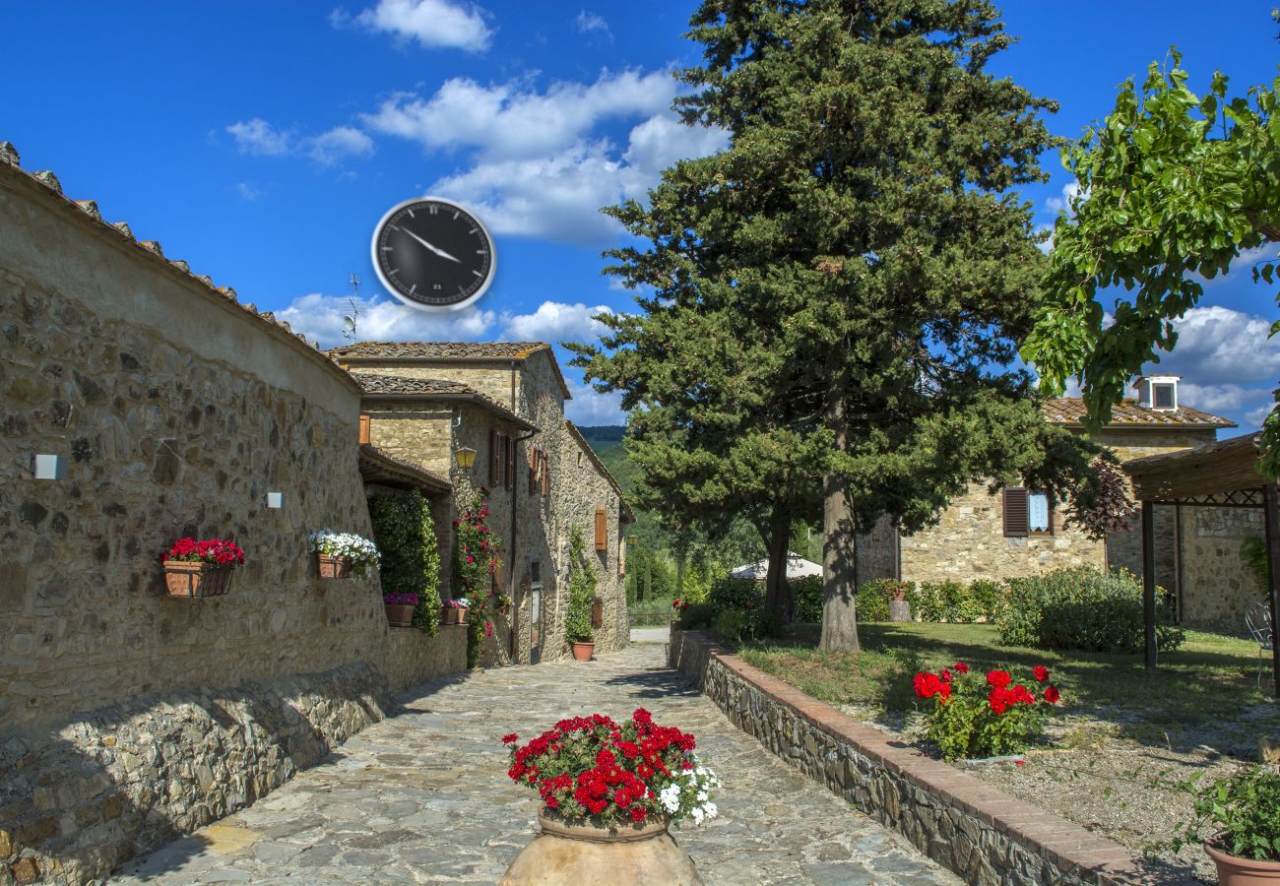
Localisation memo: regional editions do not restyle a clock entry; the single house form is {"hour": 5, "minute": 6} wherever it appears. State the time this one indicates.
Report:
{"hour": 3, "minute": 51}
